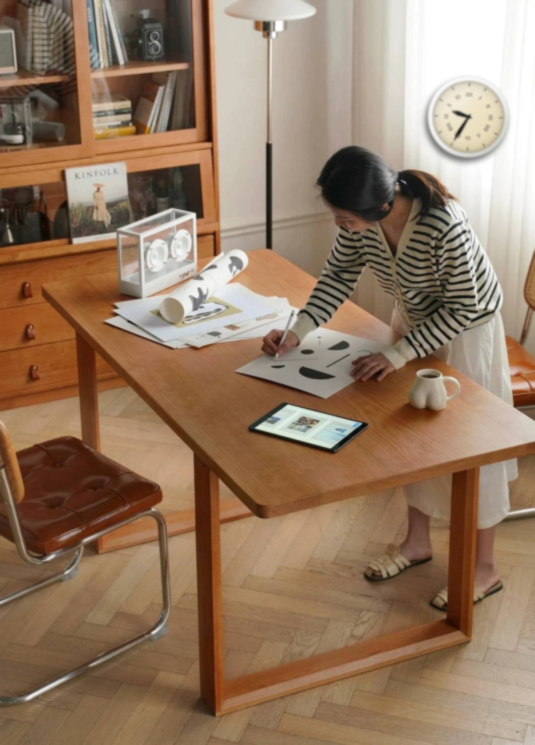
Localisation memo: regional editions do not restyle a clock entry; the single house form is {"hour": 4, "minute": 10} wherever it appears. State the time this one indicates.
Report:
{"hour": 9, "minute": 35}
